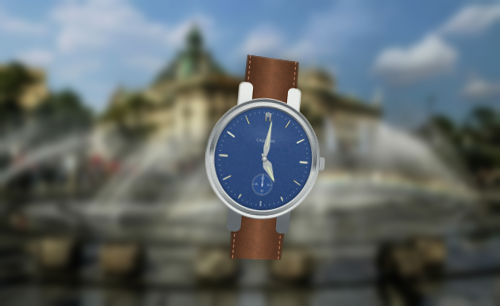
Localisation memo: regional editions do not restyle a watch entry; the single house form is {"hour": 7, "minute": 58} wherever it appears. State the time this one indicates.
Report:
{"hour": 5, "minute": 1}
